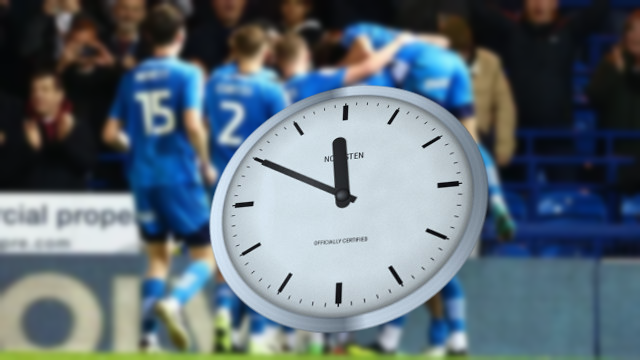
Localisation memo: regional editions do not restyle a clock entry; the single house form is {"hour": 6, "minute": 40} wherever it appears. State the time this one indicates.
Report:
{"hour": 11, "minute": 50}
